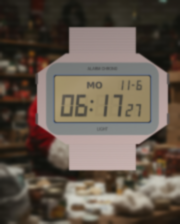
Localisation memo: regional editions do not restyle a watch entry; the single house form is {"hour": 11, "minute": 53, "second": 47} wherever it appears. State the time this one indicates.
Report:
{"hour": 6, "minute": 17, "second": 27}
